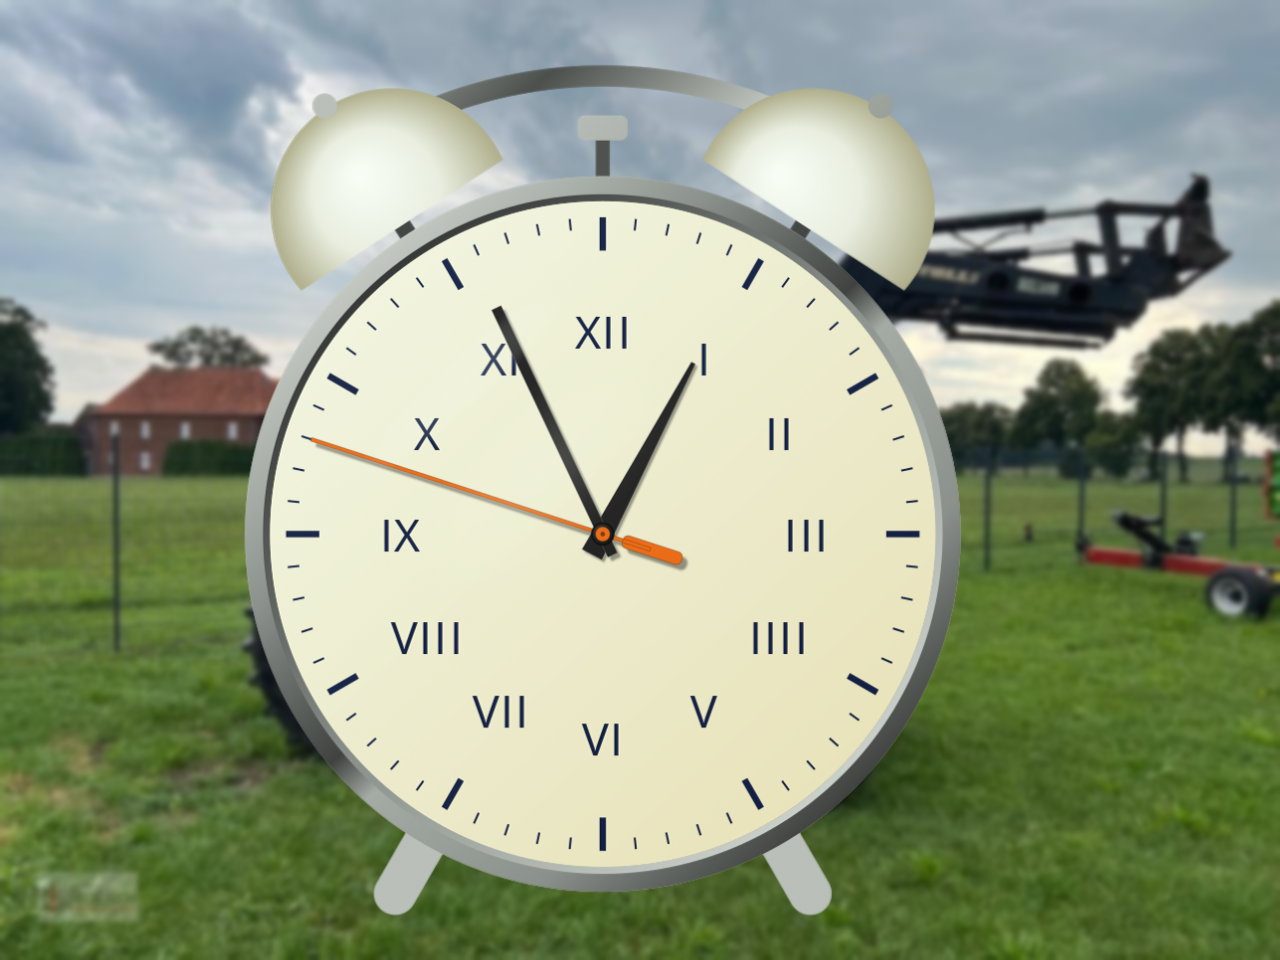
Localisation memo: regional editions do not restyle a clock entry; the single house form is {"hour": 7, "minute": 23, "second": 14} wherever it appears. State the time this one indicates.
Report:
{"hour": 12, "minute": 55, "second": 48}
